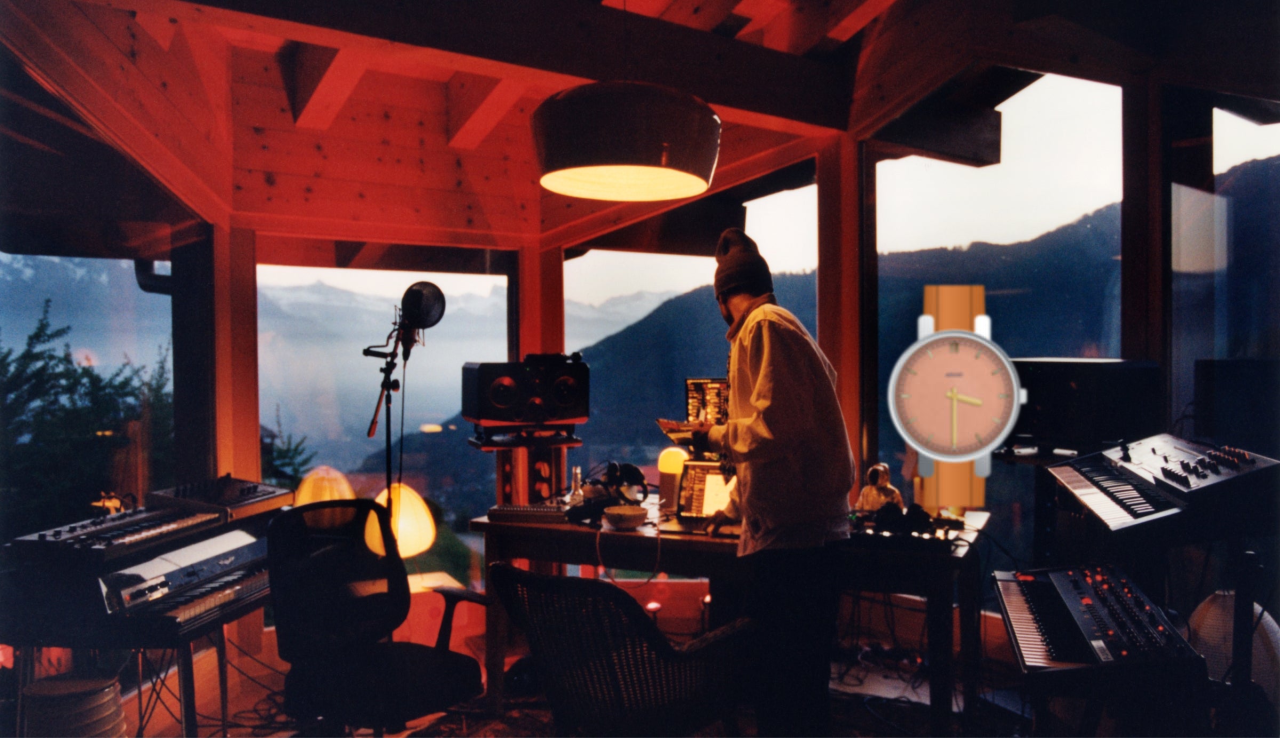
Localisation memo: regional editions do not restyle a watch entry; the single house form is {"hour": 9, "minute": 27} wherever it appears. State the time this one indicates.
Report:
{"hour": 3, "minute": 30}
